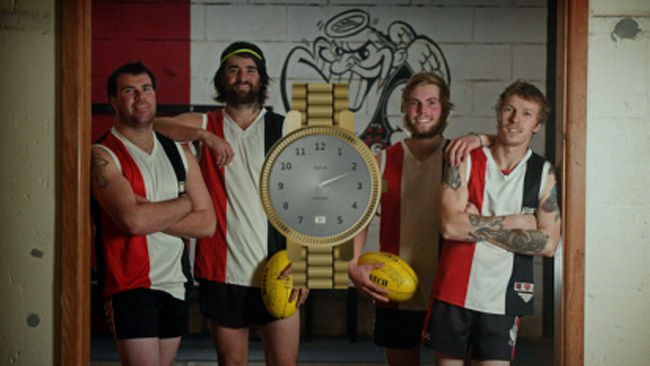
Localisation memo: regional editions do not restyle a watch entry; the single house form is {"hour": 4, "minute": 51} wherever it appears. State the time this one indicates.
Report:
{"hour": 2, "minute": 11}
